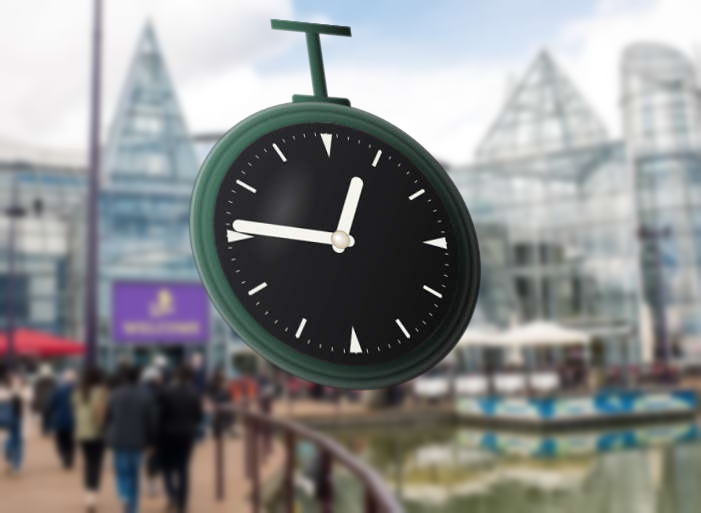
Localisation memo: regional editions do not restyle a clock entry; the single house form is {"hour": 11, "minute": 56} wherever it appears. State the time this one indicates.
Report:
{"hour": 12, "minute": 46}
